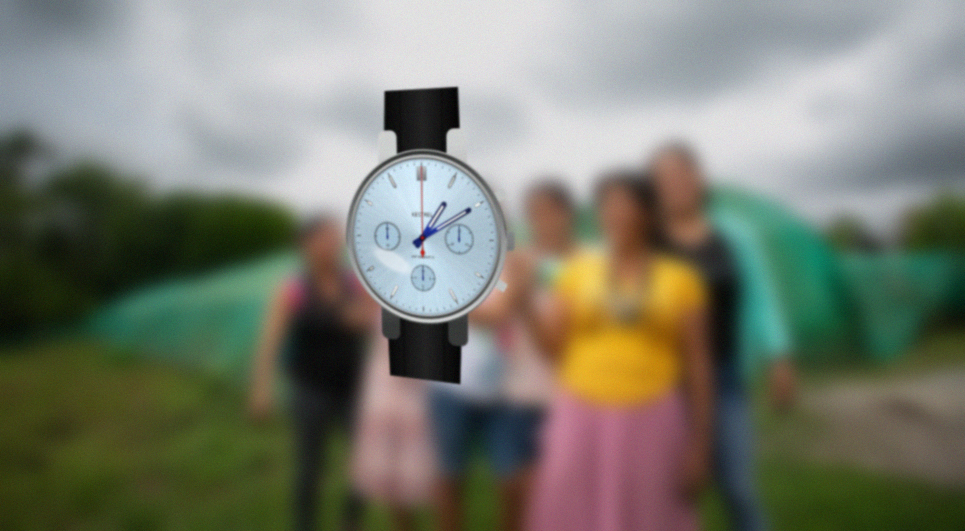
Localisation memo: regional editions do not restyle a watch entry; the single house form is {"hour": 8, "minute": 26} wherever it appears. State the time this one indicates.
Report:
{"hour": 1, "minute": 10}
